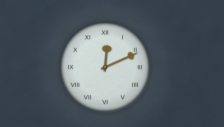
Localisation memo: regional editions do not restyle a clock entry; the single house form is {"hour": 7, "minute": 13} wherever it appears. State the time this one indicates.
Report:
{"hour": 12, "minute": 11}
